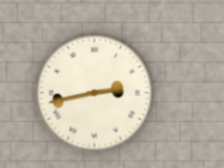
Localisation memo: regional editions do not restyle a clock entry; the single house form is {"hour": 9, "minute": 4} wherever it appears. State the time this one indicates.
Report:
{"hour": 2, "minute": 43}
